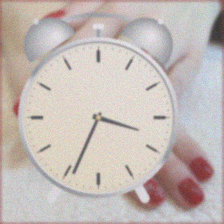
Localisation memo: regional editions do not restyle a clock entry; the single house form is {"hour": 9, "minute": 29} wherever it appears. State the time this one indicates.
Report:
{"hour": 3, "minute": 34}
